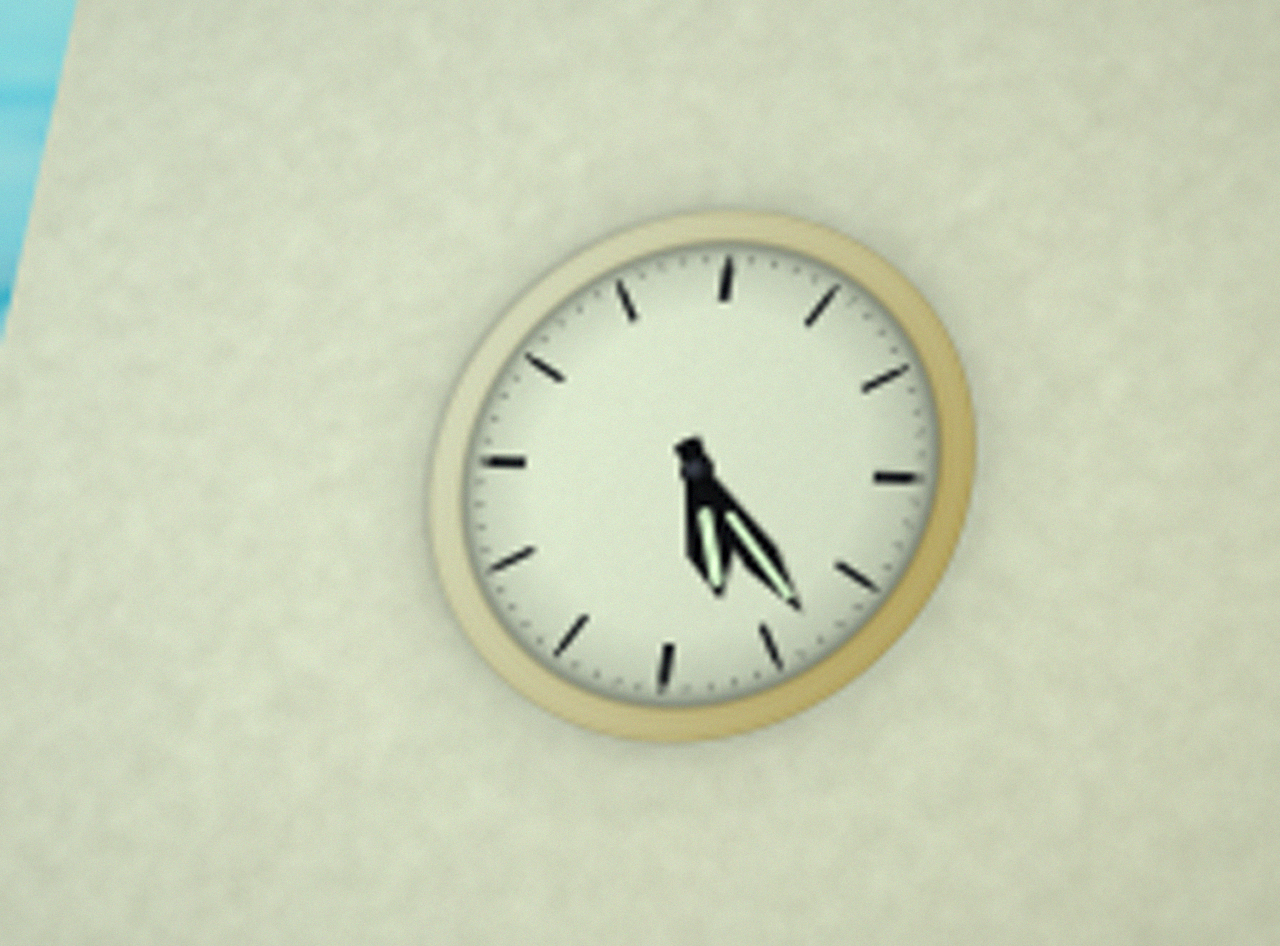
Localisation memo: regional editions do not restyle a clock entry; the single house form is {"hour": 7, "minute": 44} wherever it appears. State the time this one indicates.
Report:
{"hour": 5, "minute": 23}
